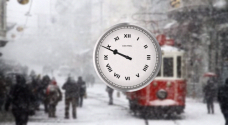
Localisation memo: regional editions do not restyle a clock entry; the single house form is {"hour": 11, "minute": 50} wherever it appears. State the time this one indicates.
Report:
{"hour": 9, "minute": 49}
